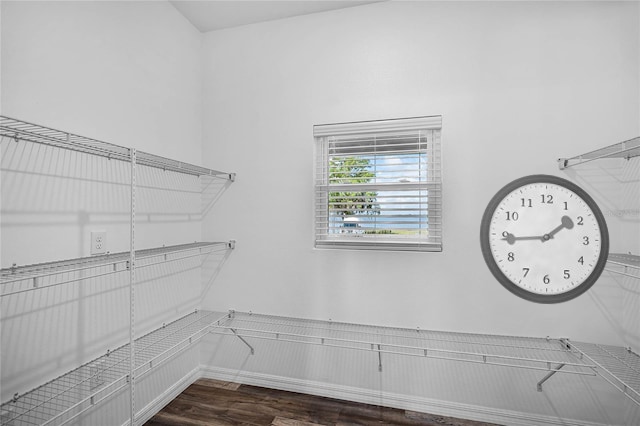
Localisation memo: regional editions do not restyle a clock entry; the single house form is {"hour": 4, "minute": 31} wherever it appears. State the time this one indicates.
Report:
{"hour": 1, "minute": 44}
